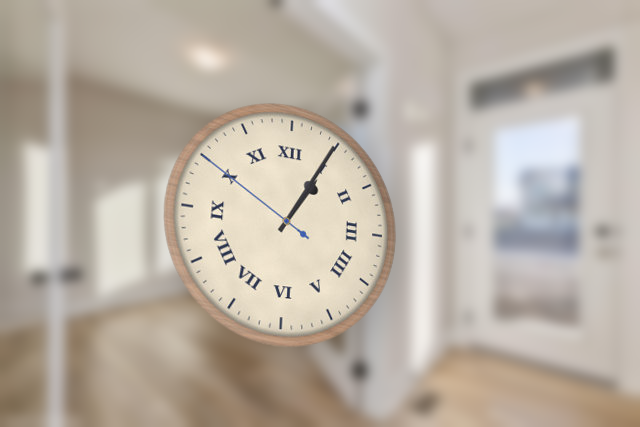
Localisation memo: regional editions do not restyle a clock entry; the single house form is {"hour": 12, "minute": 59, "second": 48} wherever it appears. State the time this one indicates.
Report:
{"hour": 1, "minute": 4, "second": 50}
